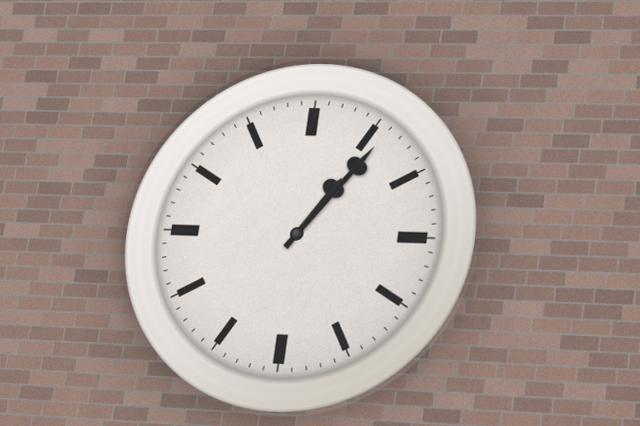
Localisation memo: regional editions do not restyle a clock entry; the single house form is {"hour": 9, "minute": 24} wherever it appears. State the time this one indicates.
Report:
{"hour": 1, "minute": 6}
